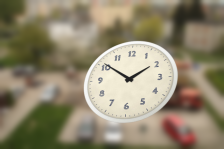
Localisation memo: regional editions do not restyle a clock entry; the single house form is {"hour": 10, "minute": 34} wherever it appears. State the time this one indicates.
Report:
{"hour": 1, "minute": 51}
